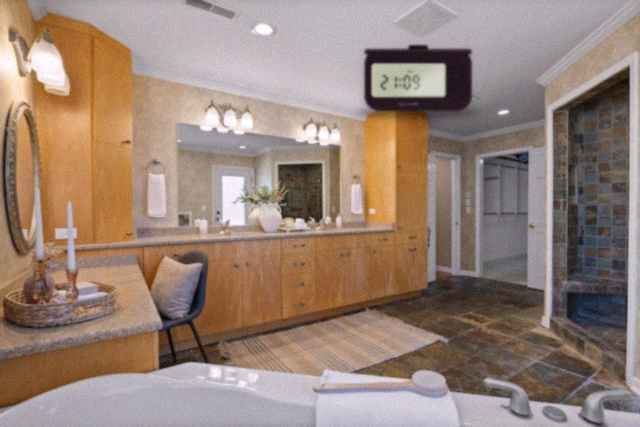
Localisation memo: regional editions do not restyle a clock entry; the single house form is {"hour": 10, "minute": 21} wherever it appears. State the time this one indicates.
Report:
{"hour": 21, "minute": 9}
